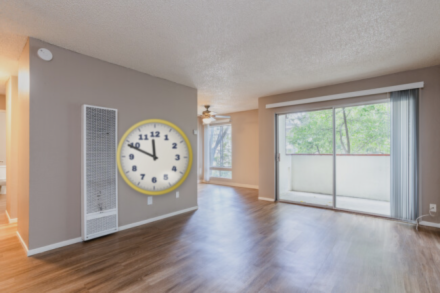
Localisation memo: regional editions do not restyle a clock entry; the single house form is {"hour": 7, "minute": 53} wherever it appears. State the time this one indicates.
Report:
{"hour": 11, "minute": 49}
